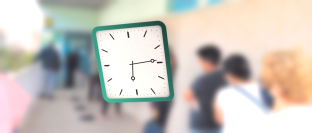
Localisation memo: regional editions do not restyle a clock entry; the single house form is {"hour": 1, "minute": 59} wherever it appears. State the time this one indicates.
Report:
{"hour": 6, "minute": 14}
